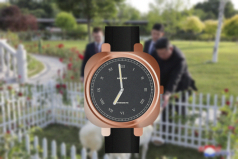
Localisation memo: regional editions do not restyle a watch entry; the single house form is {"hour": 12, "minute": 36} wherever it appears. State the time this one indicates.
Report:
{"hour": 6, "minute": 59}
